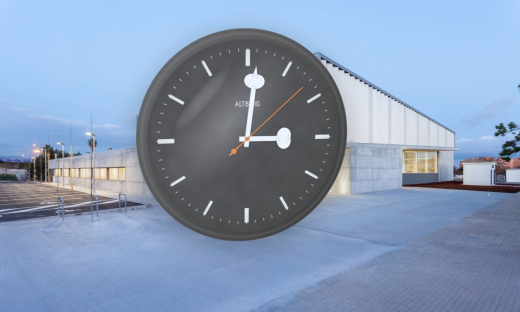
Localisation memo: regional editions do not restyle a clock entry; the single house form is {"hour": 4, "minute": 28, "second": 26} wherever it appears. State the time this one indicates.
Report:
{"hour": 3, "minute": 1, "second": 8}
